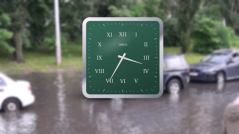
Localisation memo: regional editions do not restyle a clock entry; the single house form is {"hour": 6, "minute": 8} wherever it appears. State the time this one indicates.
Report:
{"hour": 3, "minute": 35}
